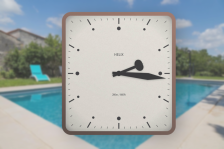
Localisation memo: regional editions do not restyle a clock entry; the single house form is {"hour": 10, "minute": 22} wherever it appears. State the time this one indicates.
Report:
{"hour": 2, "minute": 16}
